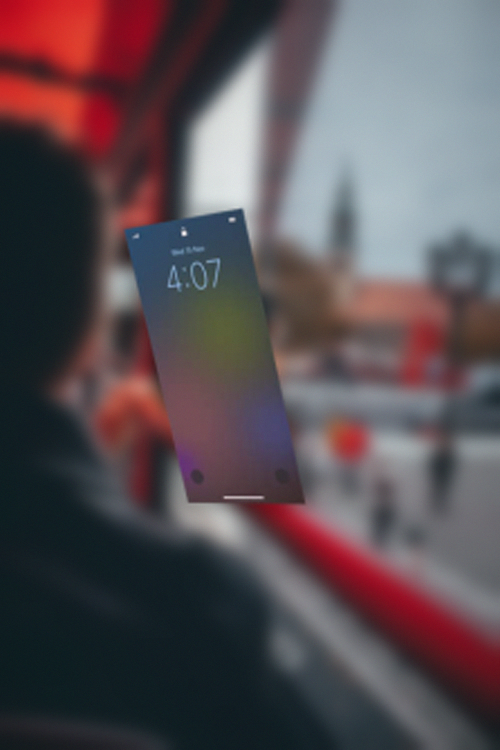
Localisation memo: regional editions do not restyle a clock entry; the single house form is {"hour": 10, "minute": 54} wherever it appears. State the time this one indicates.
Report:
{"hour": 4, "minute": 7}
